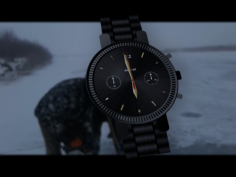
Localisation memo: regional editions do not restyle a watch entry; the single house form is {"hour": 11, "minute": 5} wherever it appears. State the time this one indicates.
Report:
{"hour": 5, "minute": 59}
